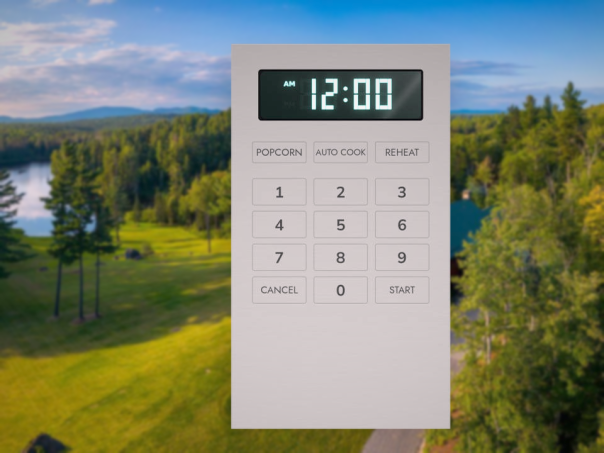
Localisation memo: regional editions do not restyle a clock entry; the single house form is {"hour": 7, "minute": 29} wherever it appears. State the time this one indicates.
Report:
{"hour": 12, "minute": 0}
